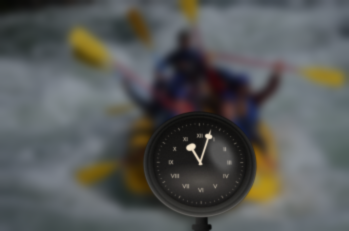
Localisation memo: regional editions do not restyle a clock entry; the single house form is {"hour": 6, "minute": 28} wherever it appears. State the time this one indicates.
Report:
{"hour": 11, "minute": 3}
